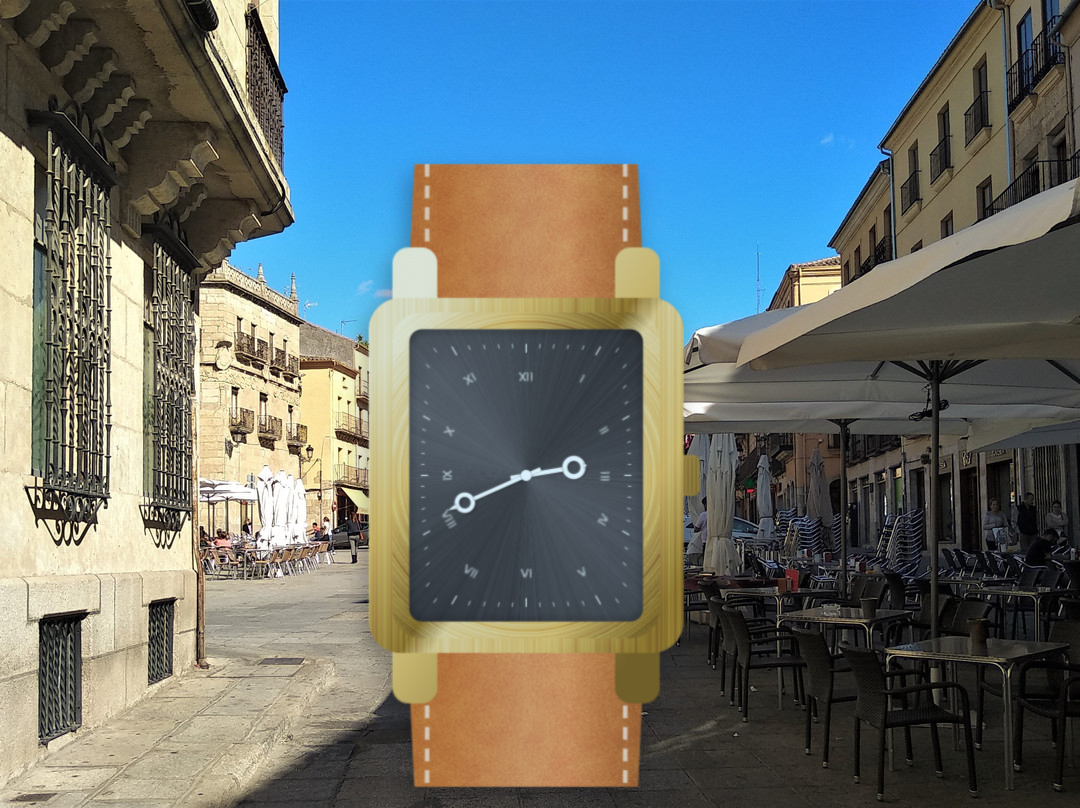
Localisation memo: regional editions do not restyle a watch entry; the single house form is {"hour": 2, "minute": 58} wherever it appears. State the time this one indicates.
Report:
{"hour": 2, "minute": 41}
